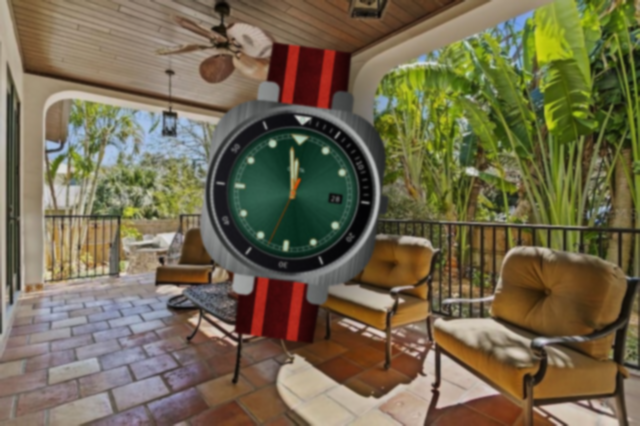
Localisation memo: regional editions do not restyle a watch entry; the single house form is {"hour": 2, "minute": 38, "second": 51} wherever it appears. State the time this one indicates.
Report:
{"hour": 11, "minute": 58, "second": 33}
